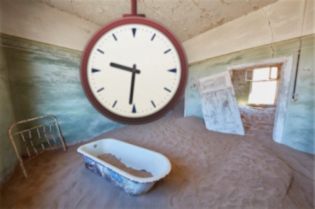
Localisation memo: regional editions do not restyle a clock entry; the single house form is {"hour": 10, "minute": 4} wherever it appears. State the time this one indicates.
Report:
{"hour": 9, "minute": 31}
